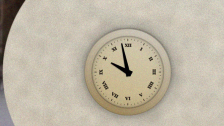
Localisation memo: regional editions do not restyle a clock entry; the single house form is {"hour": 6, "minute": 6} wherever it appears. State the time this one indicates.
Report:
{"hour": 9, "minute": 58}
